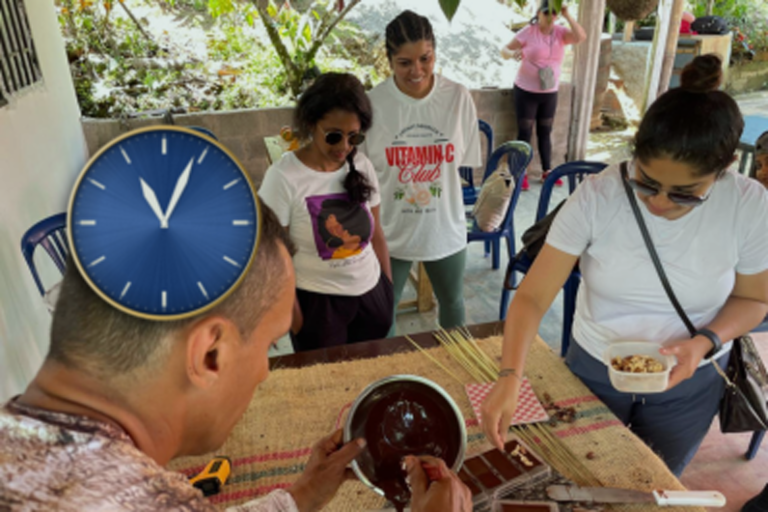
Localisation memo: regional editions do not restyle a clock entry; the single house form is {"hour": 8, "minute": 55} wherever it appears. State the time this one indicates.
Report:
{"hour": 11, "minute": 4}
